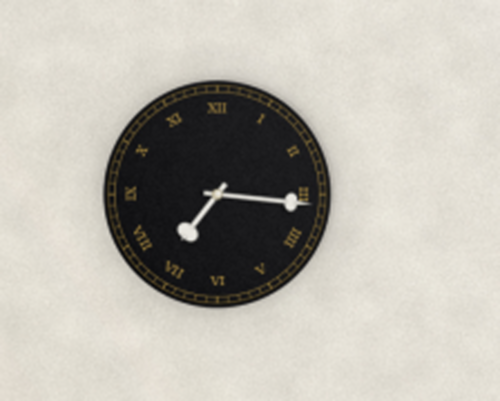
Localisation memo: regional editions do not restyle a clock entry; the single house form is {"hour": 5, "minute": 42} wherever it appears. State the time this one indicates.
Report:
{"hour": 7, "minute": 16}
